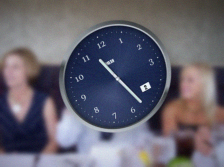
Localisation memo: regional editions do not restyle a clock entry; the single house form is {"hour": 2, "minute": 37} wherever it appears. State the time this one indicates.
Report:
{"hour": 11, "minute": 27}
